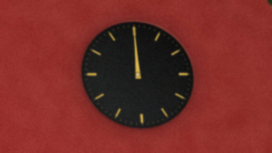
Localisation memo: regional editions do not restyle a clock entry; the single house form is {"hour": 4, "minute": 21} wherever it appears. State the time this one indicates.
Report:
{"hour": 12, "minute": 0}
